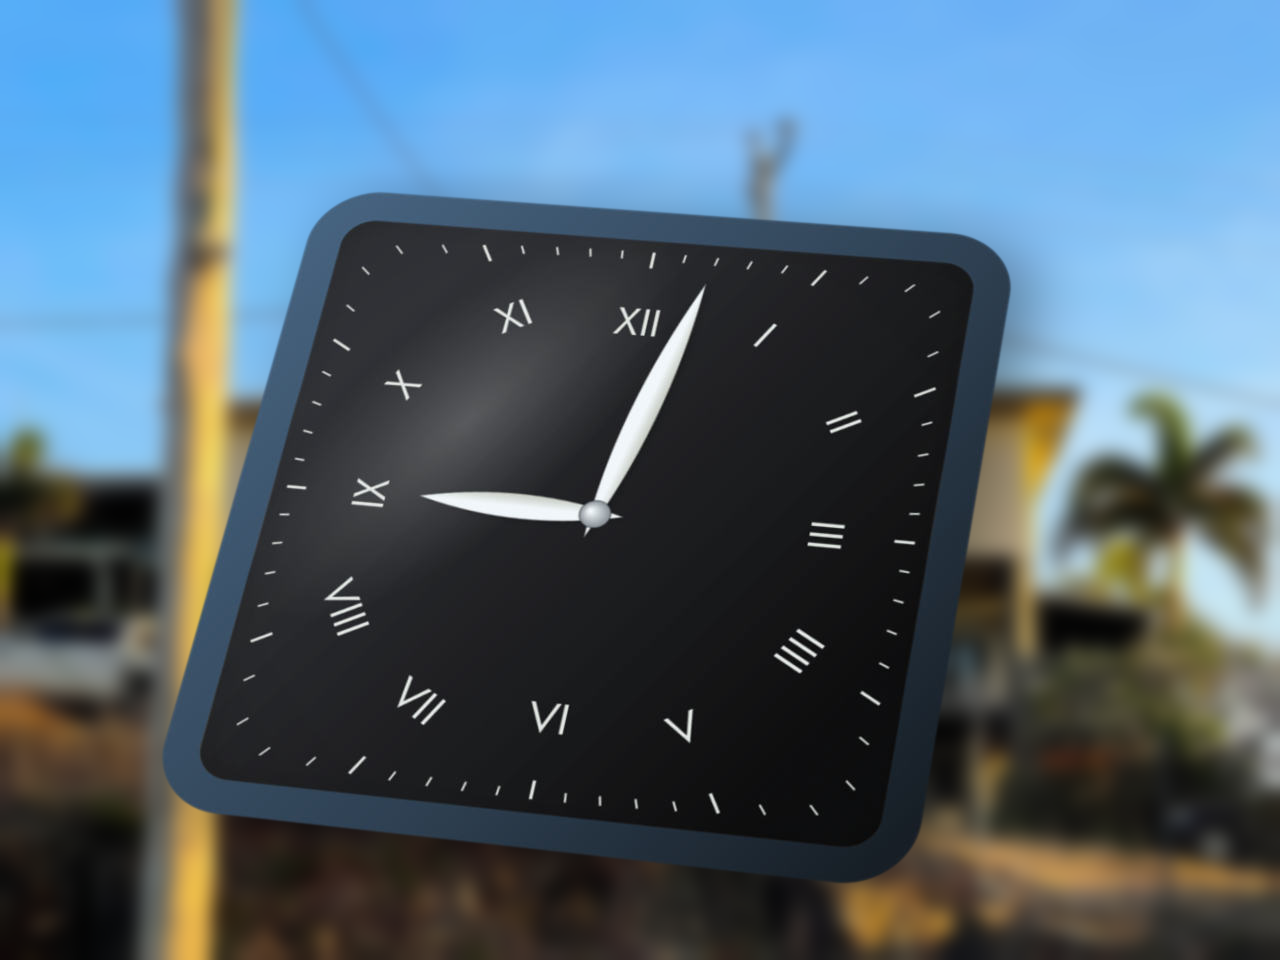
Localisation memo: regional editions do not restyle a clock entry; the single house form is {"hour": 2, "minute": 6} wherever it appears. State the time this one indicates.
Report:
{"hour": 9, "minute": 2}
